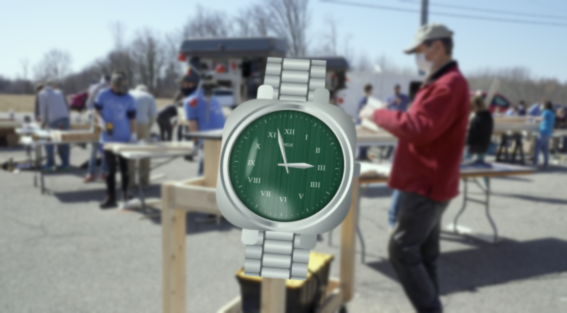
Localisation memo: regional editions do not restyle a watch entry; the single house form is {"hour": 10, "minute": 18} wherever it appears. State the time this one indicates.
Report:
{"hour": 2, "minute": 57}
